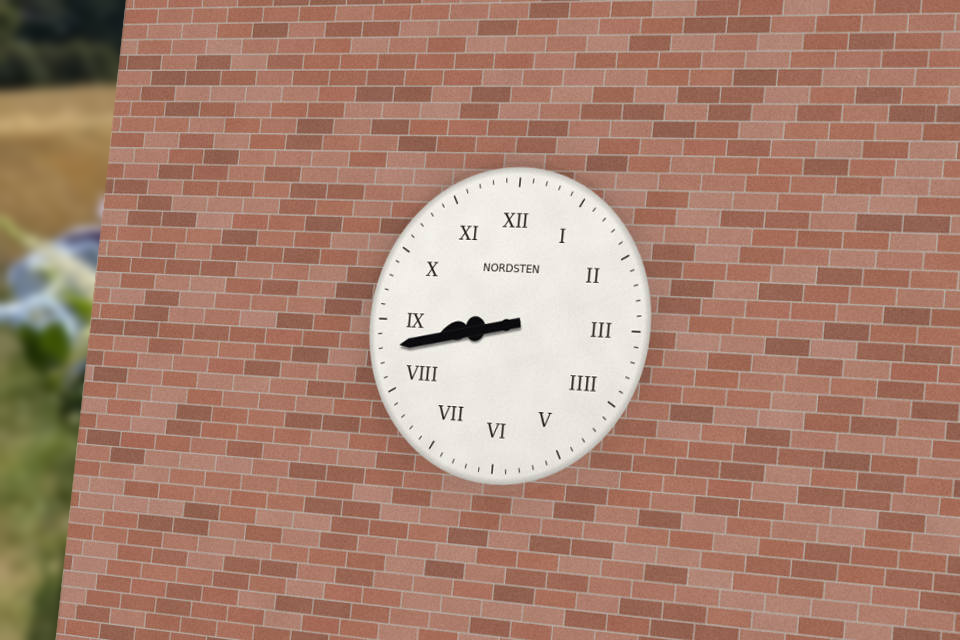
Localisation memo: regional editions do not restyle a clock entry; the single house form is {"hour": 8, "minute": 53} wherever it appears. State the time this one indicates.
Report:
{"hour": 8, "minute": 43}
